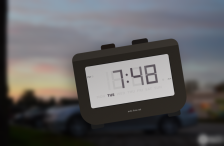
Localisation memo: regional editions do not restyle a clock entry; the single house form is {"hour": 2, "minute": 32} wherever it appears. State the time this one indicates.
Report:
{"hour": 7, "minute": 48}
